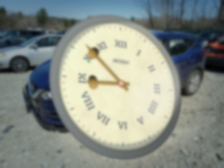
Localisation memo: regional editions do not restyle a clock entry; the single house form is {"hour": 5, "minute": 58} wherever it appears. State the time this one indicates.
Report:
{"hour": 8, "minute": 52}
